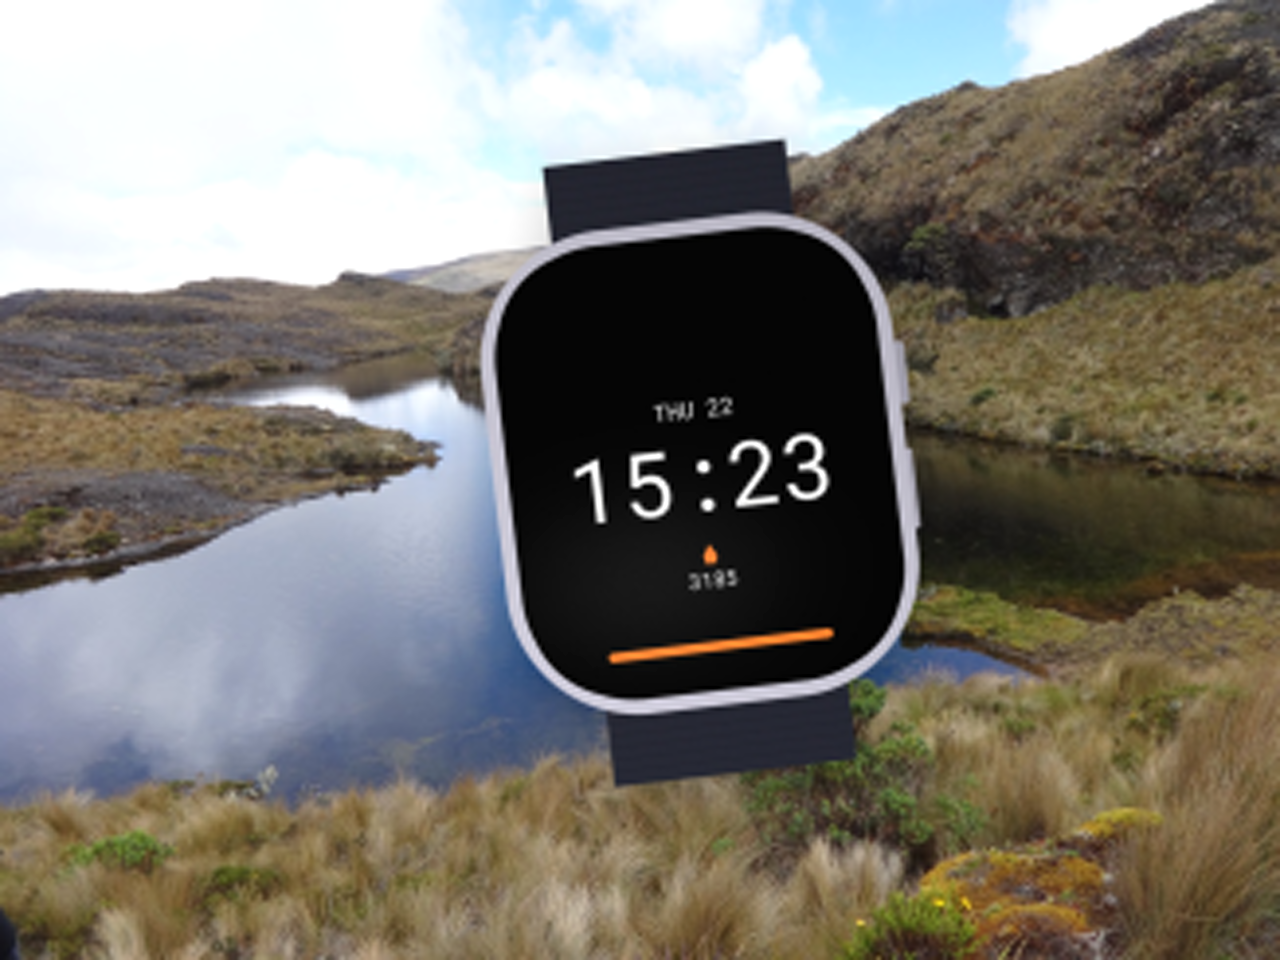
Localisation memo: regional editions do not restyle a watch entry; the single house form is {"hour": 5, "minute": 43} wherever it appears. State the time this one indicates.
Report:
{"hour": 15, "minute": 23}
